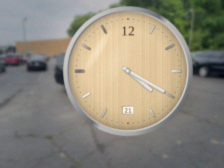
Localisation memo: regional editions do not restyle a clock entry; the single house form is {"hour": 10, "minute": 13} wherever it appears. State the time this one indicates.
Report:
{"hour": 4, "minute": 20}
